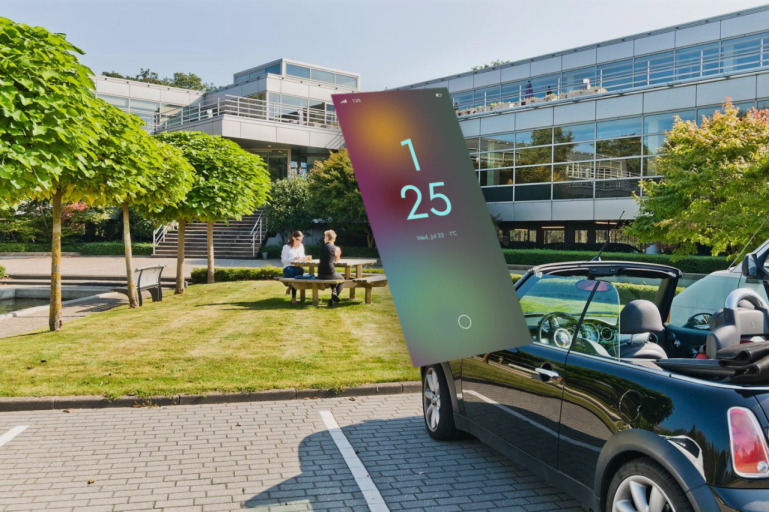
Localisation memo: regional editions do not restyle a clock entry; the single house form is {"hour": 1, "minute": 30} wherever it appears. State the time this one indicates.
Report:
{"hour": 1, "minute": 25}
